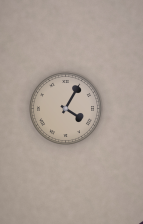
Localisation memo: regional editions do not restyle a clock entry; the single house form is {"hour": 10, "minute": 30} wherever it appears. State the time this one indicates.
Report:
{"hour": 4, "minute": 5}
